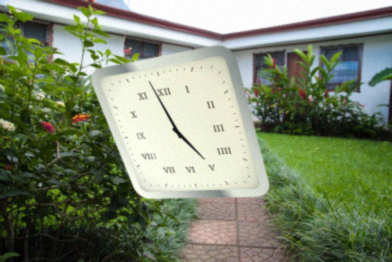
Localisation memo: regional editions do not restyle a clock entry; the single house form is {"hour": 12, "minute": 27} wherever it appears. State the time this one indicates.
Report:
{"hour": 4, "minute": 58}
